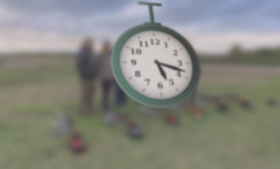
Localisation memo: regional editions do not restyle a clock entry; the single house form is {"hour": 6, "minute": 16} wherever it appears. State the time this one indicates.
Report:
{"hour": 5, "minute": 18}
